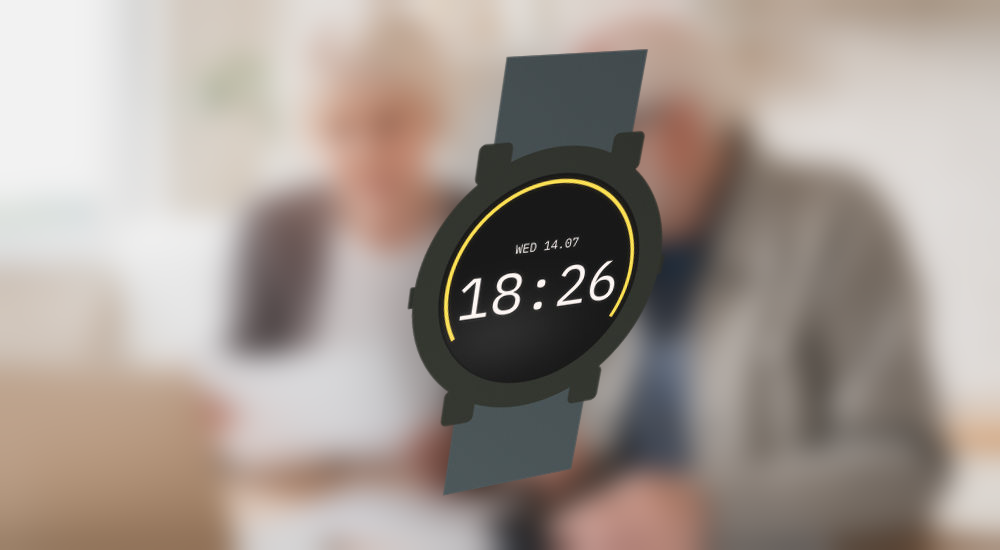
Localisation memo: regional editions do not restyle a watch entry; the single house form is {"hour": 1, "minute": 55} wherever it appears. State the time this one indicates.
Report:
{"hour": 18, "minute": 26}
